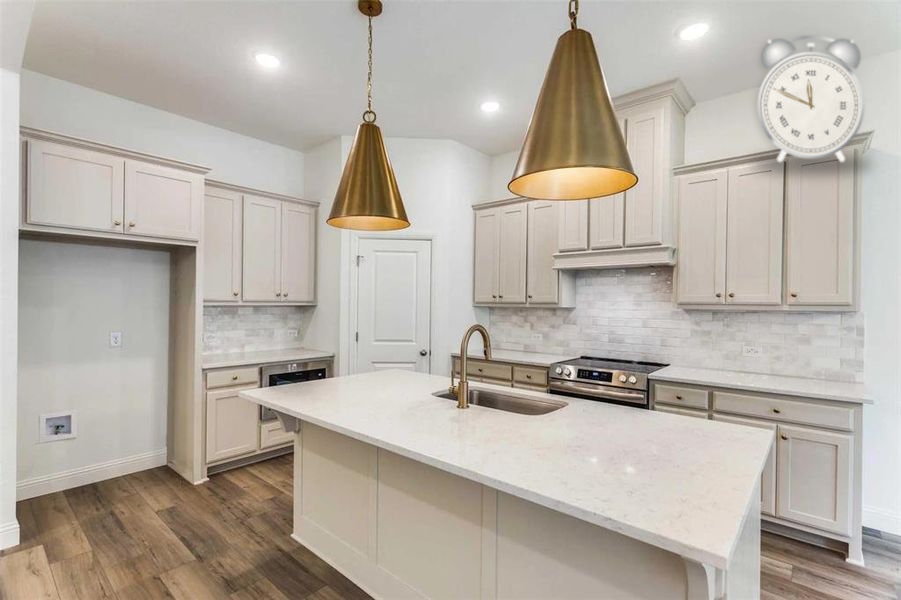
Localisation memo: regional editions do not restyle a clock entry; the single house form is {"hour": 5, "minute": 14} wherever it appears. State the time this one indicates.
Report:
{"hour": 11, "minute": 49}
